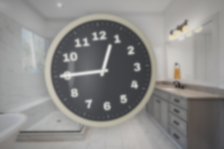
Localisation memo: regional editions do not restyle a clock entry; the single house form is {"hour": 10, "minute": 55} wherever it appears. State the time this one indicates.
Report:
{"hour": 12, "minute": 45}
